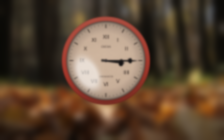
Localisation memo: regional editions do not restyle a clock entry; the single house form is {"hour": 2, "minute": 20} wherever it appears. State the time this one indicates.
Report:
{"hour": 3, "minute": 15}
